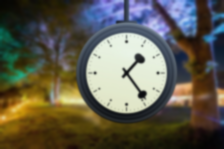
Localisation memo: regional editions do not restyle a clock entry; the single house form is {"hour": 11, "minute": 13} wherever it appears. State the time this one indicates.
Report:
{"hour": 1, "minute": 24}
